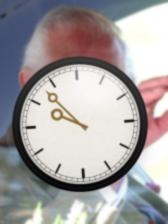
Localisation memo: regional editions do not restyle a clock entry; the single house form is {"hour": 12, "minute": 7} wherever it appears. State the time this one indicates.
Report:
{"hour": 9, "minute": 53}
